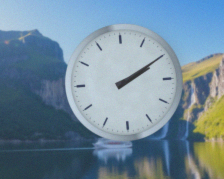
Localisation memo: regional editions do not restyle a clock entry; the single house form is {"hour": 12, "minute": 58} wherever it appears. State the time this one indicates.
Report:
{"hour": 2, "minute": 10}
